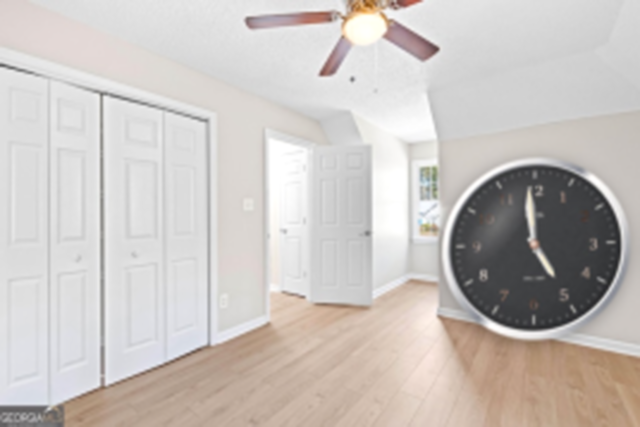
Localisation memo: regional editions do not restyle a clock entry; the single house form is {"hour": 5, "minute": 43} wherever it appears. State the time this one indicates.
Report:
{"hour": 4, "minute": 59}
